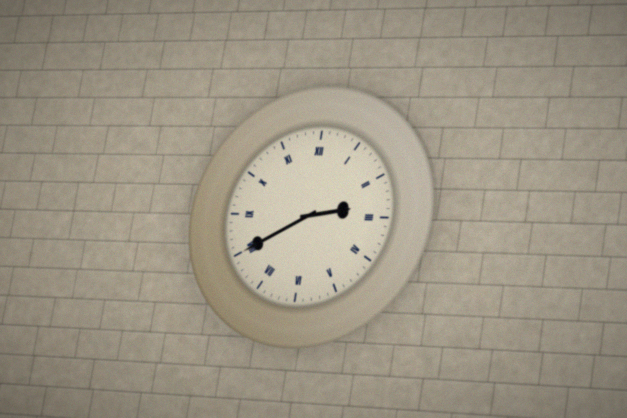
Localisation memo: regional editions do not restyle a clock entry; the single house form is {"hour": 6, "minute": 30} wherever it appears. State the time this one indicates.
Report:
{"hour": 2, "minute": 40}
